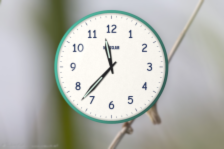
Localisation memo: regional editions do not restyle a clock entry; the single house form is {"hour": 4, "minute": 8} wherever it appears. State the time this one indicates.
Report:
{"hour": 11, "minute": 37}
